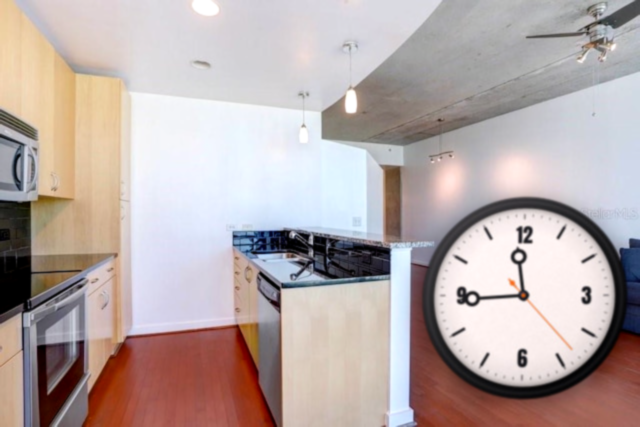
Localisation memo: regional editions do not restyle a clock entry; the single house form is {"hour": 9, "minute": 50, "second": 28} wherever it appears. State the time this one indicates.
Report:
{"hour": 11, "minute": 44, "second": 23}
